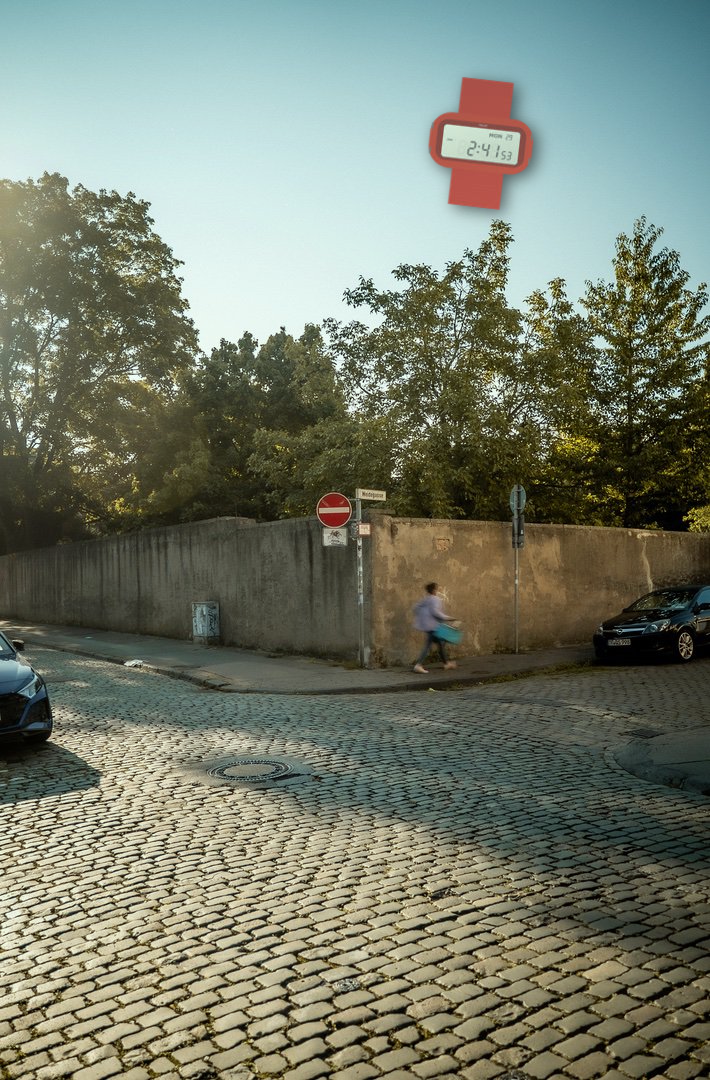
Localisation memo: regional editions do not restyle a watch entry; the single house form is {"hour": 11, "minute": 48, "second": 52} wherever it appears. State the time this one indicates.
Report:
{"hour": 2, "minute": 41, "second": 53}
